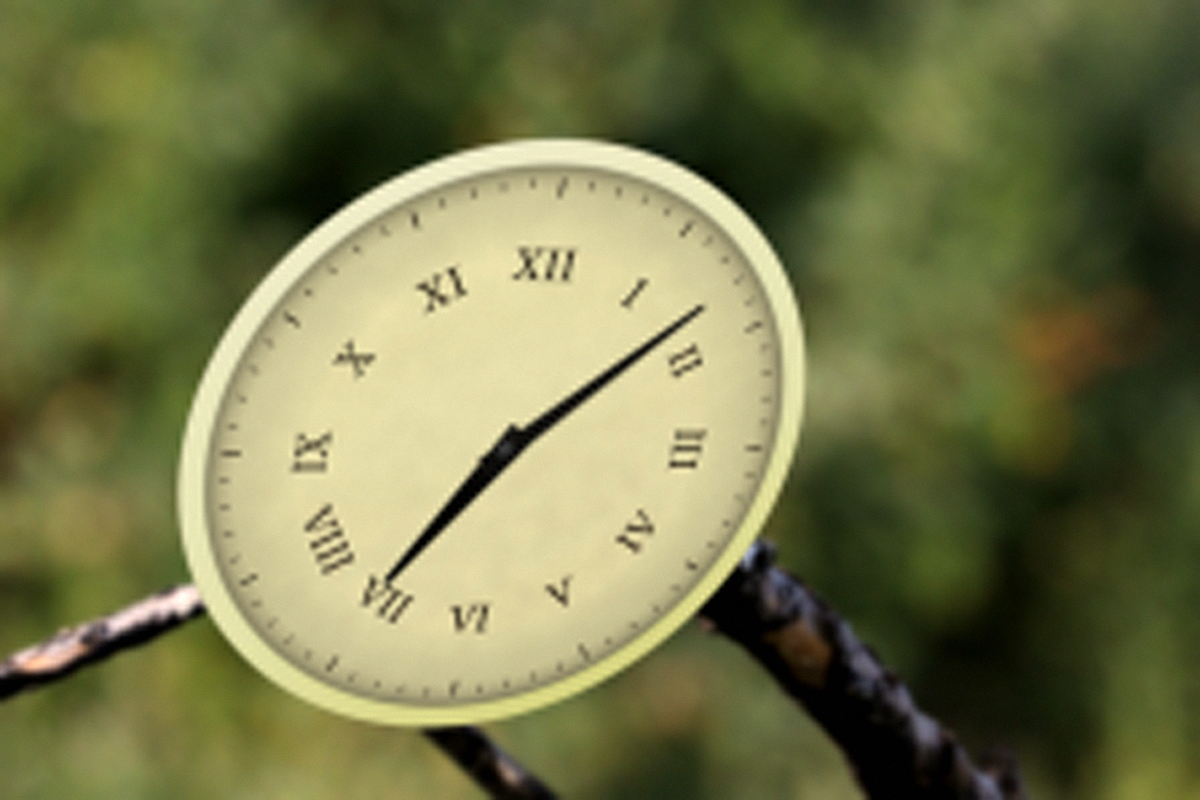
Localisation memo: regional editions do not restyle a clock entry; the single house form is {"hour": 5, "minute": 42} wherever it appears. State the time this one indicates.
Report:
{"hour": 7, "minute": 8}
